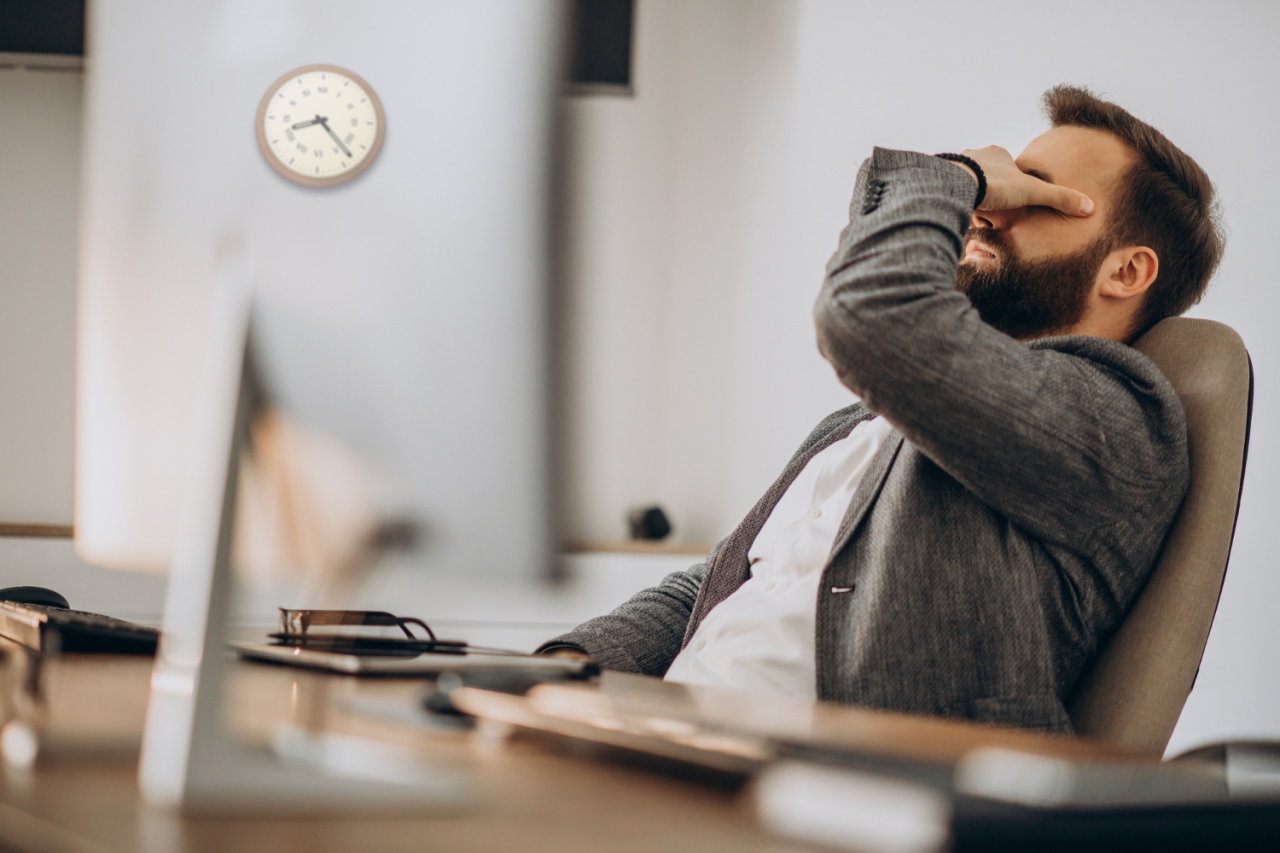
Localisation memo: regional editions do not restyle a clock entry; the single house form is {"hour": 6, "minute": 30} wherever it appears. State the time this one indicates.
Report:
{"hour": 8, "minute": 23}
